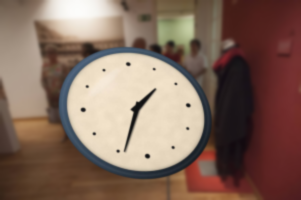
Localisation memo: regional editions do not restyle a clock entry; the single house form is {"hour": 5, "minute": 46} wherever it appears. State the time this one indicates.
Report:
{"hour": 1, "minute": 34}
